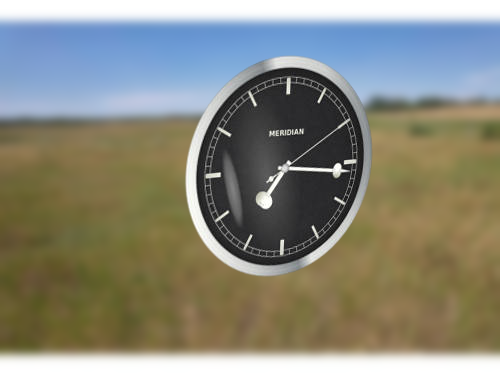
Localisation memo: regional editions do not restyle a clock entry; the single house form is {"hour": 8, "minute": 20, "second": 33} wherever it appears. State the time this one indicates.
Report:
{"hour": 7, "minute": 16, "second": 10}
